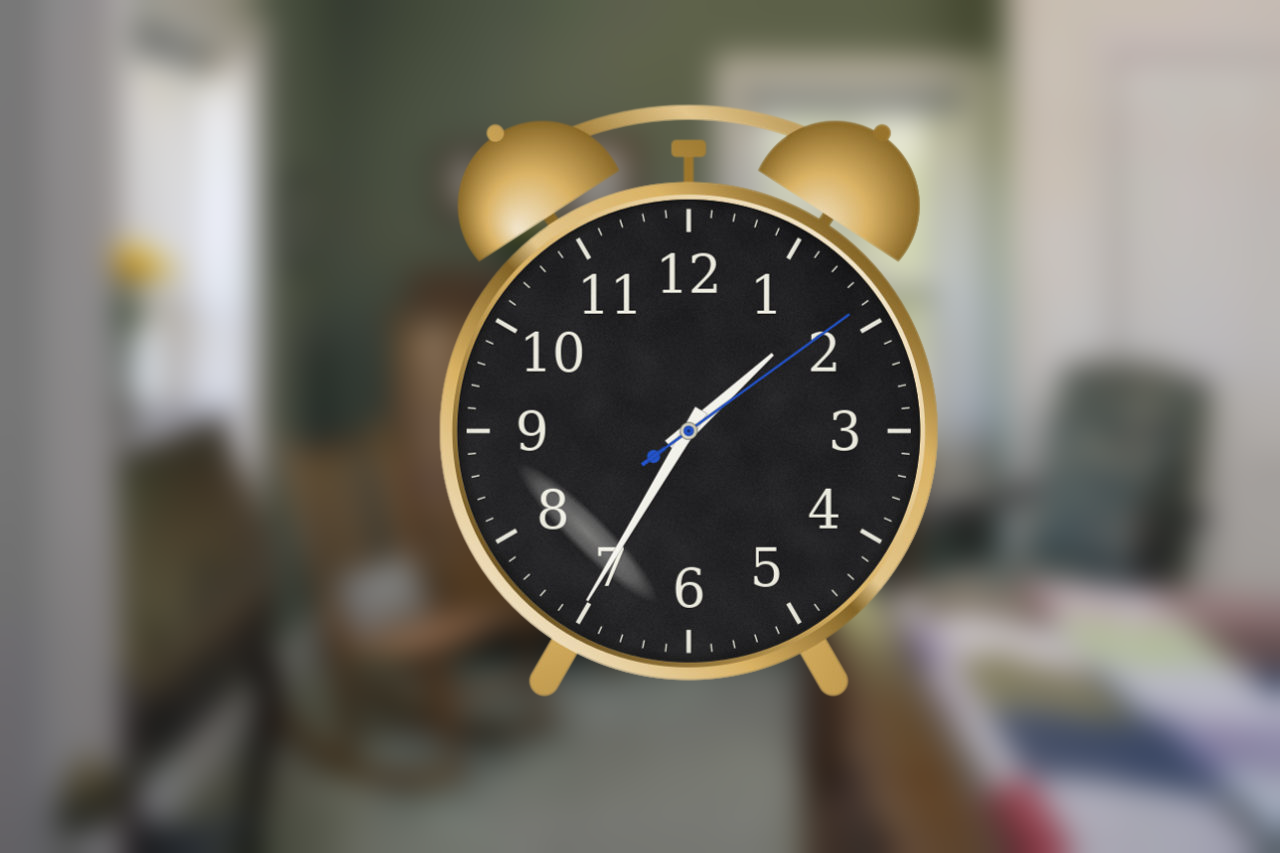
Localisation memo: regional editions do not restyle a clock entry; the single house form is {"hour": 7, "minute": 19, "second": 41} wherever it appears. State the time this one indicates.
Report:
{"hour": 1, "minute": 35, "second": 9}
